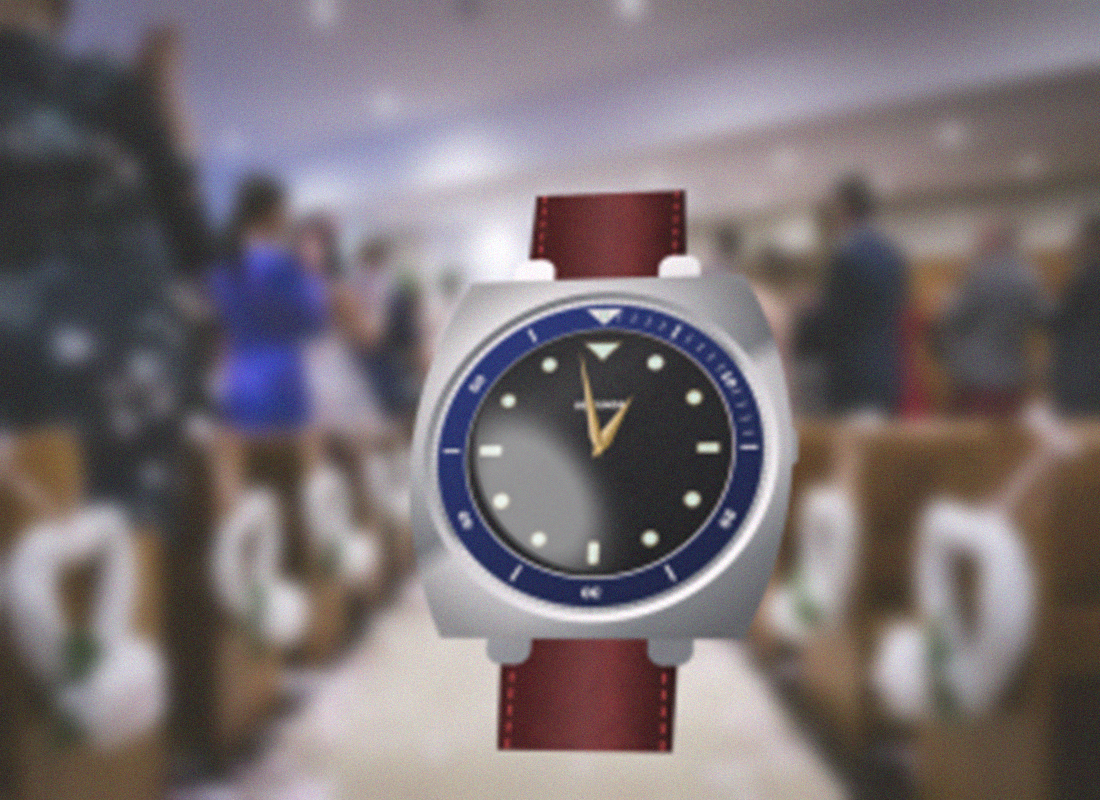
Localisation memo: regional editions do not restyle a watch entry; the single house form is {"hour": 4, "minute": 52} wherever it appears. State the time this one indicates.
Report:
{"hour": 12, "minute": 58}
